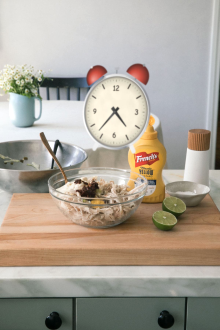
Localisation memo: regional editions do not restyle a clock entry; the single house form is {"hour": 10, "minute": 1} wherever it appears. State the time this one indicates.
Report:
{"hour": 4, "minute": 37}
